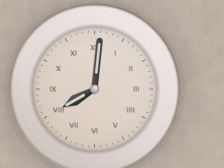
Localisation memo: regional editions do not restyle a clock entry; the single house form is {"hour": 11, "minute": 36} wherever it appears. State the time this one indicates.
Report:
{"hour": 8, "minute": 1}
